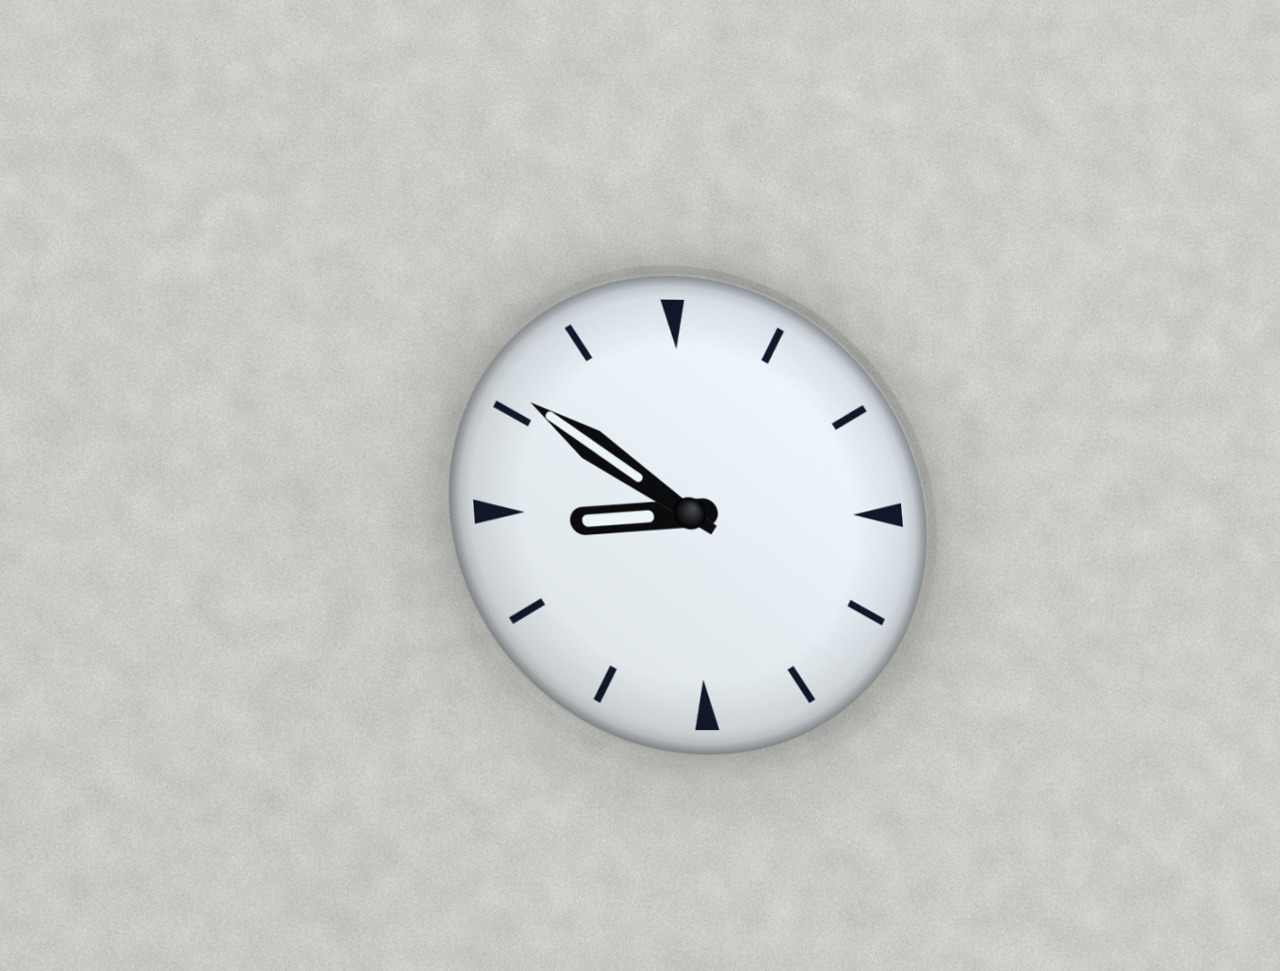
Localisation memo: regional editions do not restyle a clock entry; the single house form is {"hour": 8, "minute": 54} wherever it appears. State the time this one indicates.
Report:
{"hour": 8, "minute": 51}
